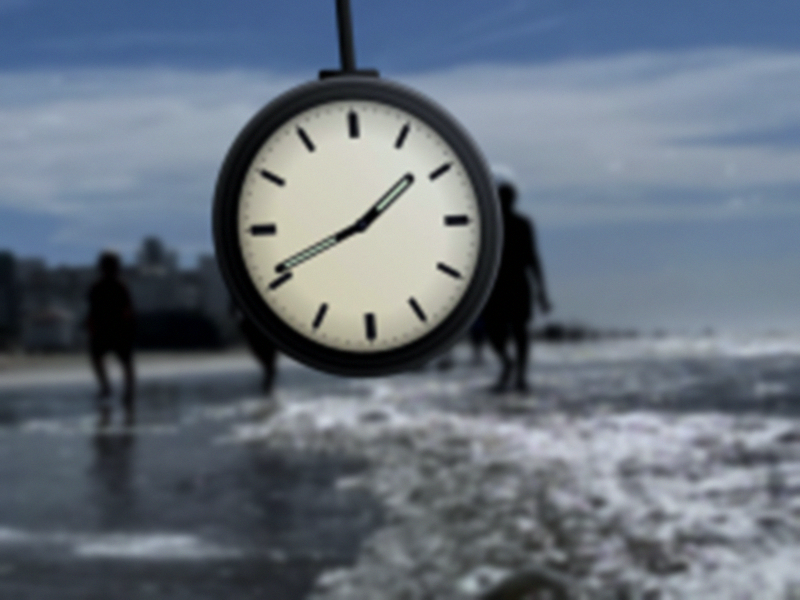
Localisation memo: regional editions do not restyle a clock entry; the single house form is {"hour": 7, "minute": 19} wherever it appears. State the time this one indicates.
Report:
{"hour": 1, "minute": 41}
